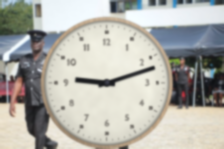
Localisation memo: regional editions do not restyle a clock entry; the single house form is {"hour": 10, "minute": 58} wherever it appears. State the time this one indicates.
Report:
{"hour": 9, "minute": 12}
